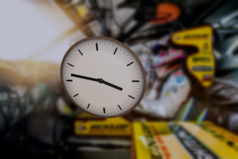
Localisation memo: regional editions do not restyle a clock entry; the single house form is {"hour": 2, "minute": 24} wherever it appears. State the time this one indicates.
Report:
{"hour": 3, "minute": 47}
